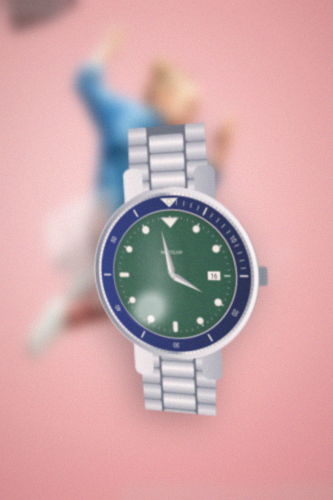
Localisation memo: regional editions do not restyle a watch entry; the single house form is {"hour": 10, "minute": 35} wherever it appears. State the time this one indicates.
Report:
{"hour": 3, "minute": 58}
